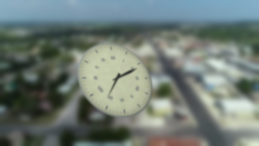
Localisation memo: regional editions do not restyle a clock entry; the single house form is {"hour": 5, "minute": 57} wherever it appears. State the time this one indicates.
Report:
{"hour": 7, "minute": 11}
